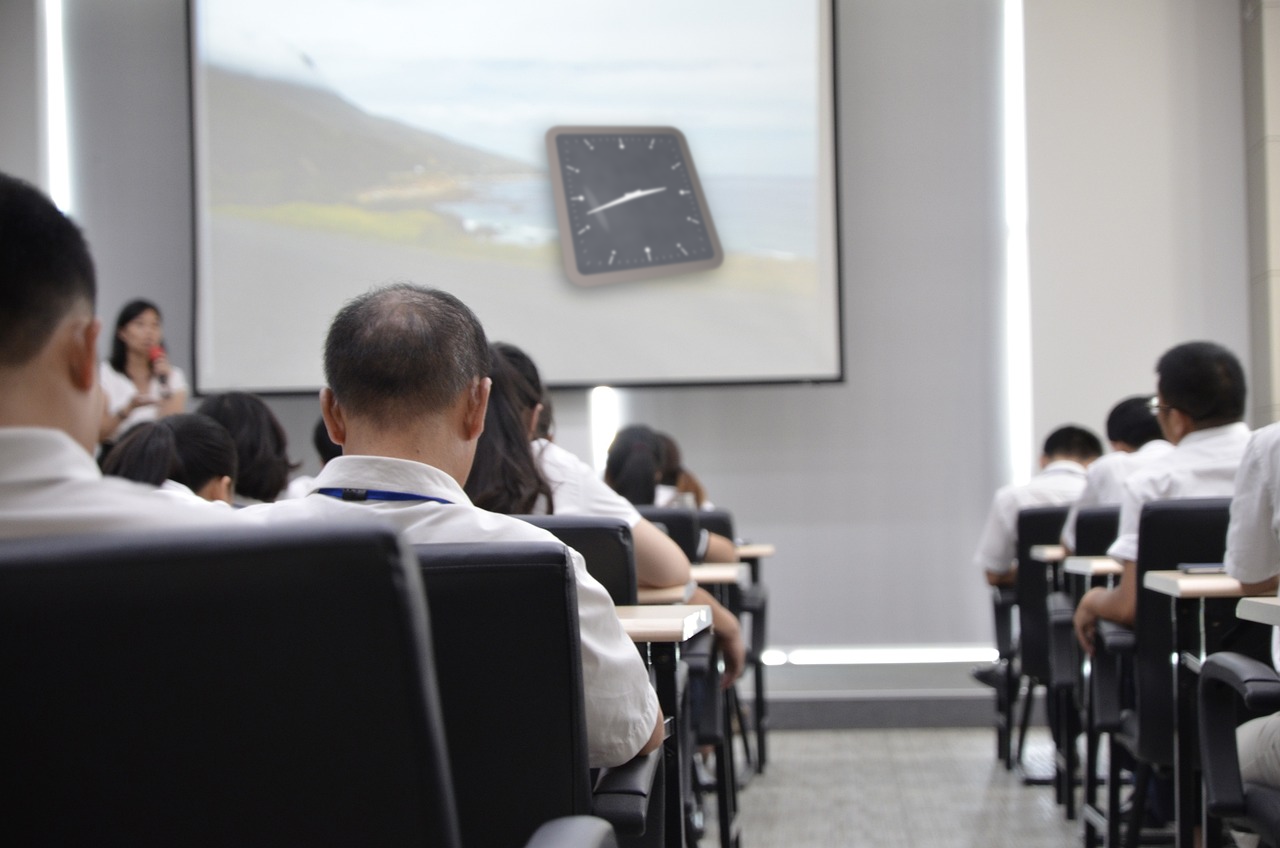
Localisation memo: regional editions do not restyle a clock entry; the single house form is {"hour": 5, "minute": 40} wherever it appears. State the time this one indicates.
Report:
{"hour": 2, "minute": 42}
